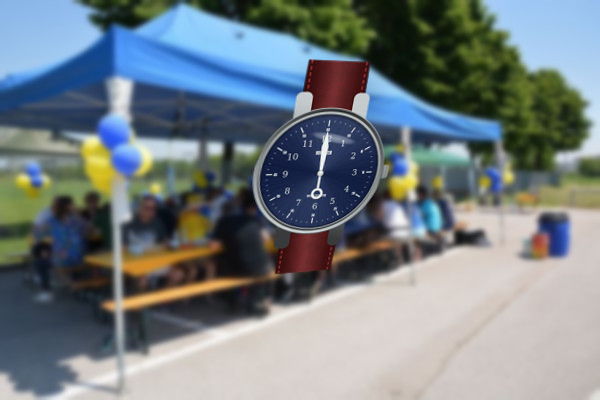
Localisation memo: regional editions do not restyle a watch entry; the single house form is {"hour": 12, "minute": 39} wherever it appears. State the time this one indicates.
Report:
{"hour": 6, "minute": 0}
